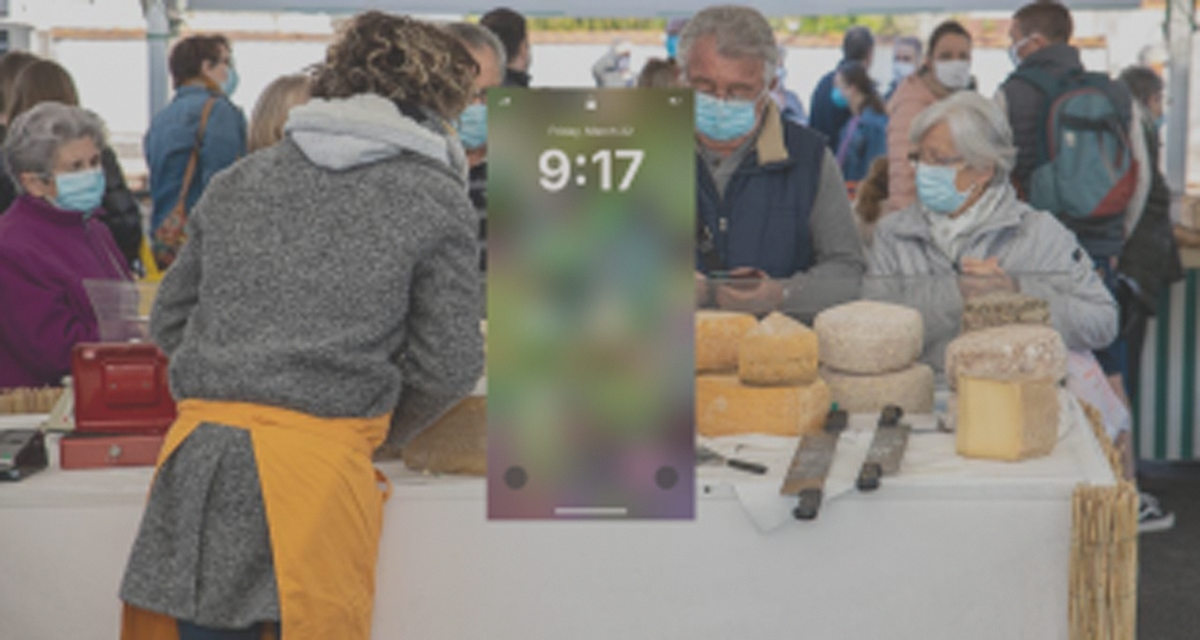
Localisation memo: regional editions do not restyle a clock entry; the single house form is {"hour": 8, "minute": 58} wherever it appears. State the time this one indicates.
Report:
{"hour": 9, "minute": 17}
